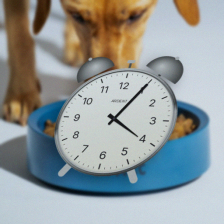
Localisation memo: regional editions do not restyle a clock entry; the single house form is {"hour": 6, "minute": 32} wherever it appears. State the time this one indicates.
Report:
{"hour": 4, "minute": 5}
